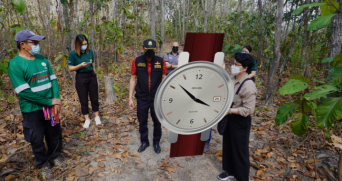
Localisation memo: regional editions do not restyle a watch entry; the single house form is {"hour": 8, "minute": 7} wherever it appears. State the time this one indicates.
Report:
{"hour": 3, "minute": 52}
